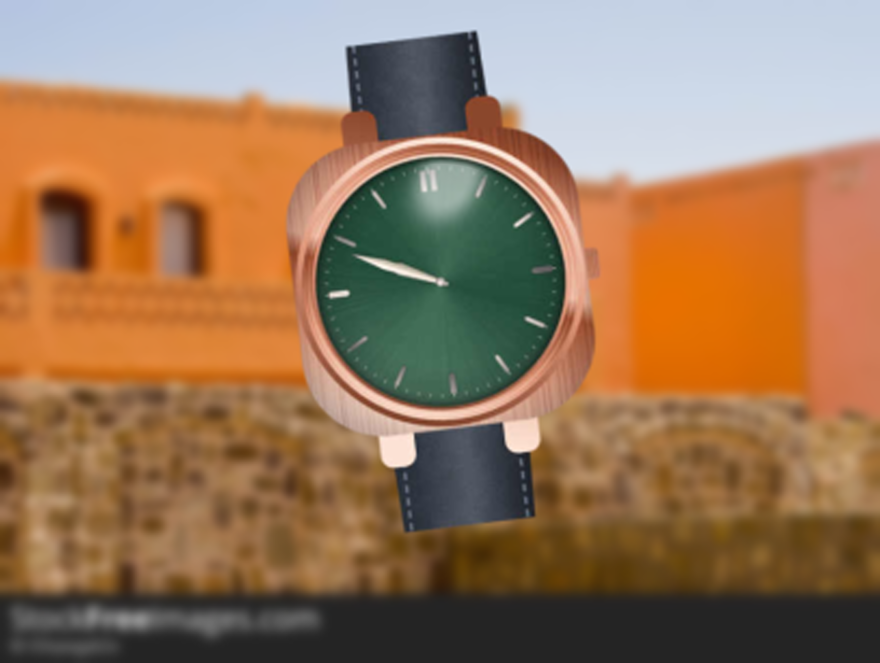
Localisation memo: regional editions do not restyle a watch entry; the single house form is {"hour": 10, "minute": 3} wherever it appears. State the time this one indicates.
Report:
{"hour": 9, "minute": 49}
